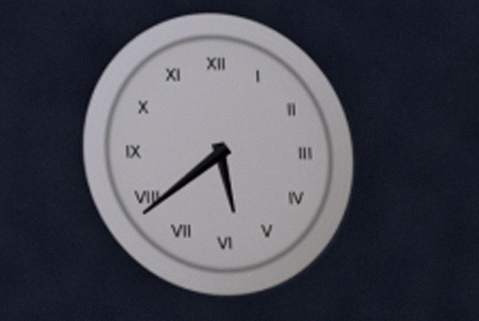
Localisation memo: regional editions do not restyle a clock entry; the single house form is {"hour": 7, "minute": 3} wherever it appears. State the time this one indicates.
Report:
{"hour": 5, "minute": 39}
